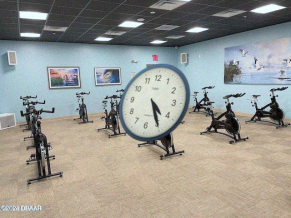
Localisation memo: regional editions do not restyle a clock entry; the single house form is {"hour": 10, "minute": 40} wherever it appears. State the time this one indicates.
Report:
{"hour": 4, "minute": 25}
